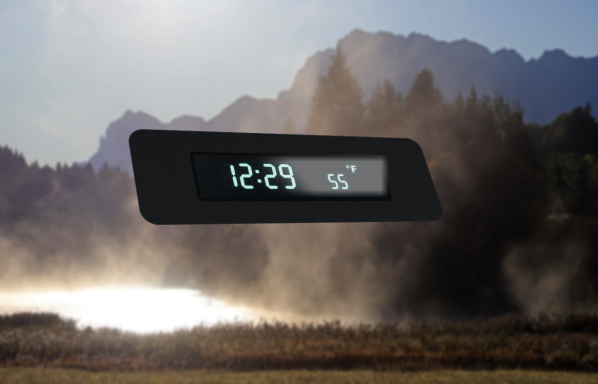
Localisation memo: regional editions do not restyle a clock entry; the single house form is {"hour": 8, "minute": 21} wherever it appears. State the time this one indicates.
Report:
{"hour": 12, "minute": 29}
